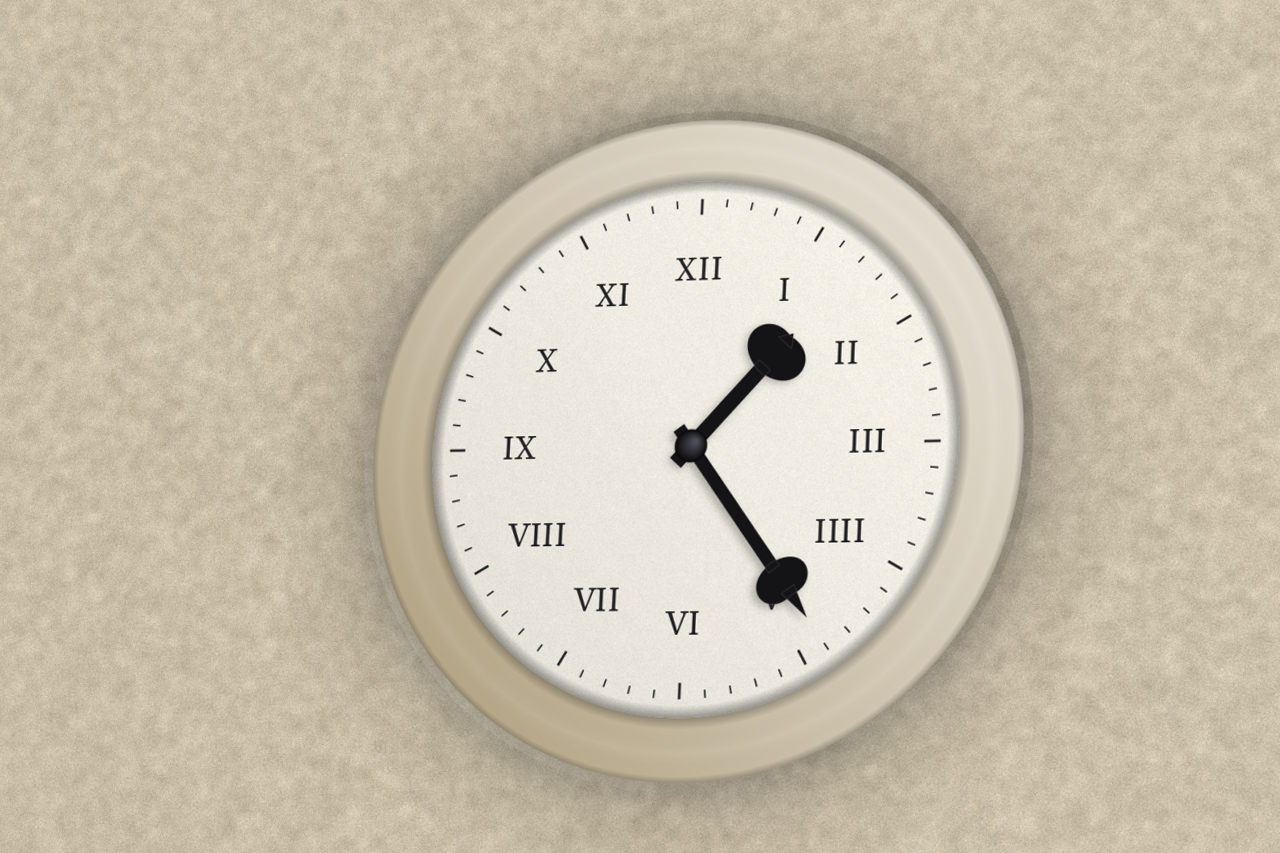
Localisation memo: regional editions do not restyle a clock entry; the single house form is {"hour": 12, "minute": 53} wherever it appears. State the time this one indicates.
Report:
{"hour": 1, "minute": 24}
